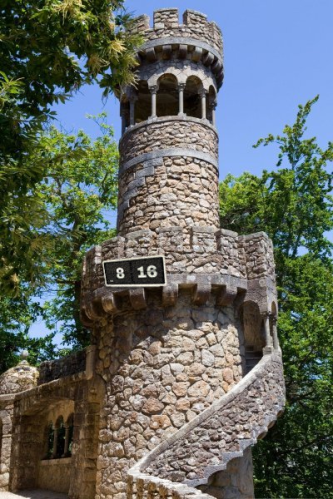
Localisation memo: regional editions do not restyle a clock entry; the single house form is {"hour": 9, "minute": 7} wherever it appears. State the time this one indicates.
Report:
{"hour": 8, "minute": 16}
